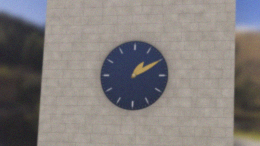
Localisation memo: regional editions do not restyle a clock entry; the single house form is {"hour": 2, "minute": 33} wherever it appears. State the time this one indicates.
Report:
{"hour": 1, "minute": 10}
